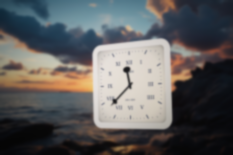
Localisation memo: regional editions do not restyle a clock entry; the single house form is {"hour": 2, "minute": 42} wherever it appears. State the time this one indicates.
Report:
{"hour": 11, "minute": 38}
